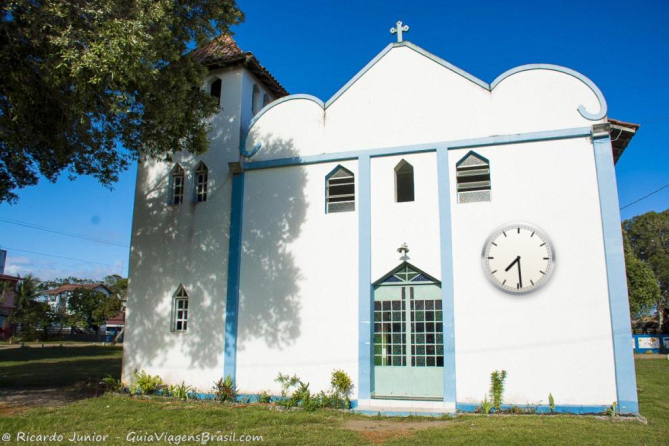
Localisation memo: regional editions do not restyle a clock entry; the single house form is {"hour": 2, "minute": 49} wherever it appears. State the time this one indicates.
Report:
{"hour": 7, "minute": 29}
